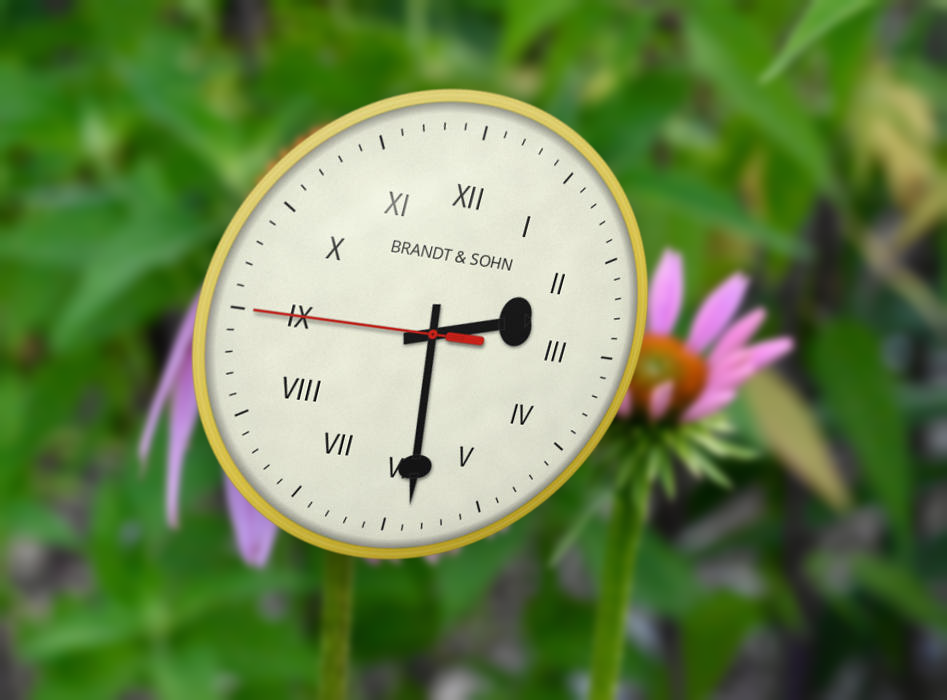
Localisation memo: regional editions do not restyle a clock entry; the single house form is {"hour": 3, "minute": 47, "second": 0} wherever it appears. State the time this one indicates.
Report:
{"hour": 2, "minute": 28, "second": 45}
